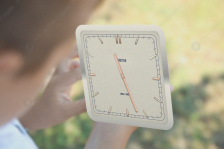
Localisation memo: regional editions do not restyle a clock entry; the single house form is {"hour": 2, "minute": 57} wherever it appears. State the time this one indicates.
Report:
{"hour": 11, "minute": 27}
